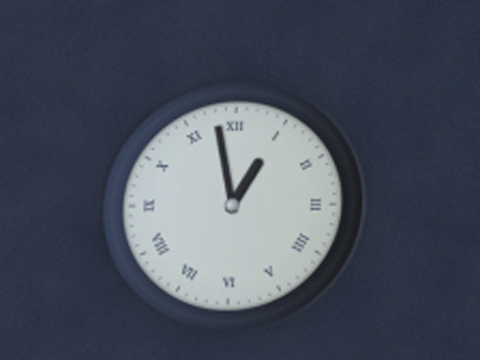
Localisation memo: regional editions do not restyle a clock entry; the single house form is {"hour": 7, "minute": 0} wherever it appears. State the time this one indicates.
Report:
{"hour": 12, "minute": 58}
